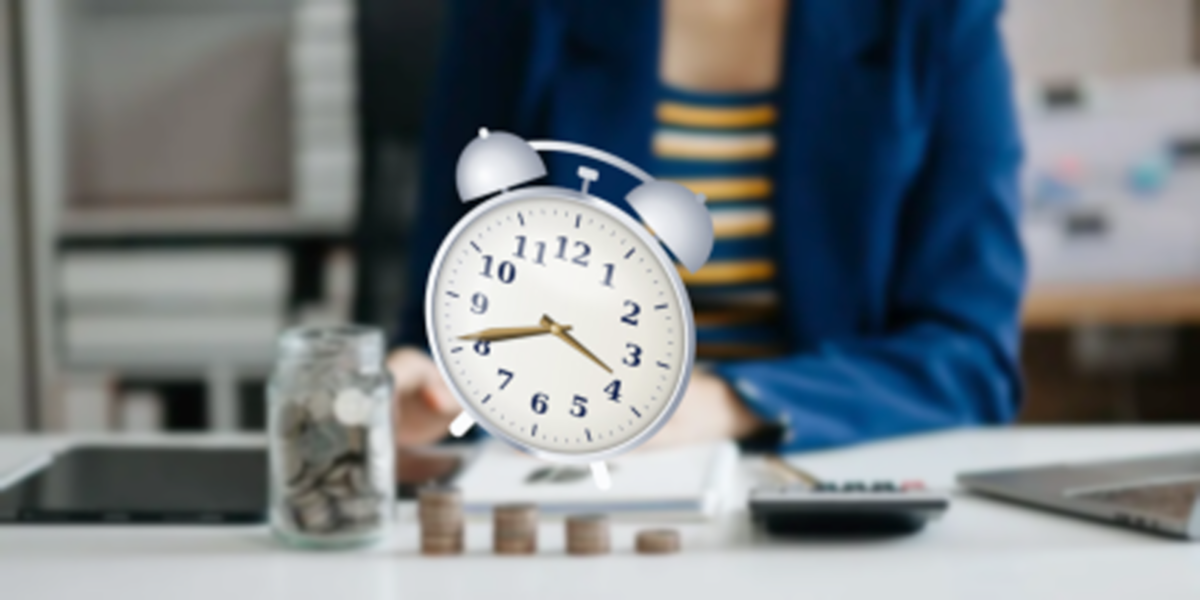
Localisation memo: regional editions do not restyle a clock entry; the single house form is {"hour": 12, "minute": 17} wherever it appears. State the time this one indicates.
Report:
{"hour": 3, "minute": 41}
